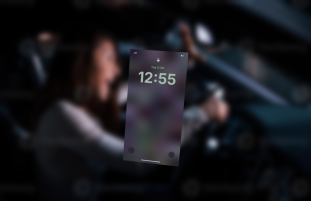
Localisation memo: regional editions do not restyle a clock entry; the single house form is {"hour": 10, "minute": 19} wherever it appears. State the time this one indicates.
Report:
{"hour": 12, "minute": 55}
